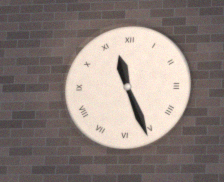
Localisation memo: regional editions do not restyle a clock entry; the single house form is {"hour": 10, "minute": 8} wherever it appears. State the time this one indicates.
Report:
{"hour": 11, "minute": 26}
